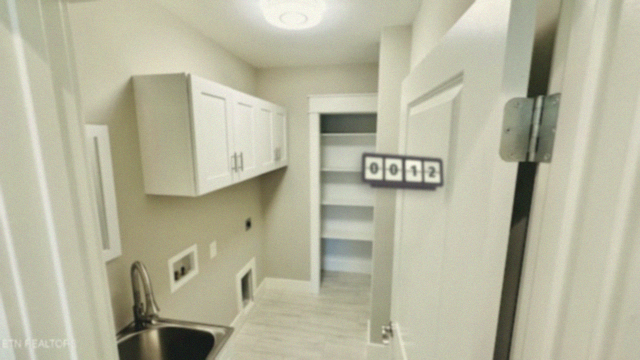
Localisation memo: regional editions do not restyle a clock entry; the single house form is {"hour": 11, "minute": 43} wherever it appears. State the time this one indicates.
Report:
{"hour": 0, "minute": 12}
